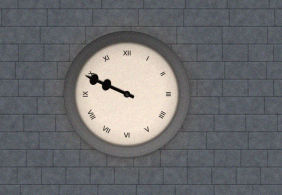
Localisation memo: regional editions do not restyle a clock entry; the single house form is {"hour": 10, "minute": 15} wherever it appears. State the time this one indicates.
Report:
{"hour": 9, "minute": 49}
